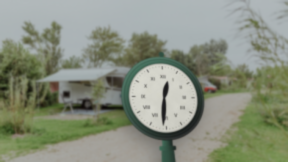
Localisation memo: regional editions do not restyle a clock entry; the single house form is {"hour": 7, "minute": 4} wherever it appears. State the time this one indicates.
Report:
{"hour": 12, "minute": 31}
